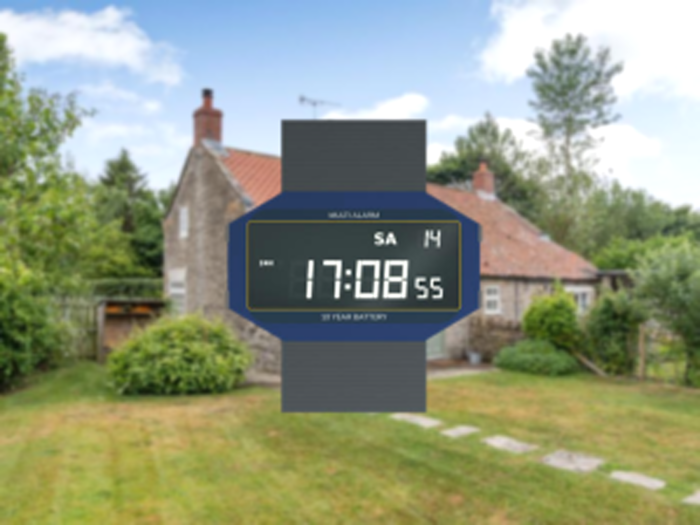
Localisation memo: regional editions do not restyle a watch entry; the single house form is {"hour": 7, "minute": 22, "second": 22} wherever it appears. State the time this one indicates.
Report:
{"hour": 17, "minute": 8, "second": 55}
